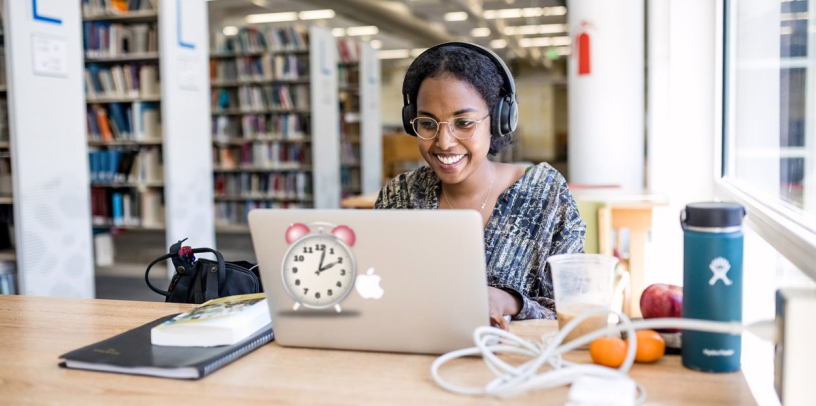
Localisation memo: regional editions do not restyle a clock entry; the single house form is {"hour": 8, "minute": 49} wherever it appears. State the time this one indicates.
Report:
{"hour": 2, "minute": 2}
